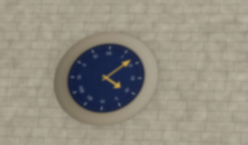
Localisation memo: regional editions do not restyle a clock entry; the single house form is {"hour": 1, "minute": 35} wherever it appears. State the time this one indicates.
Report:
{"hour": 4, "minute": 8}
